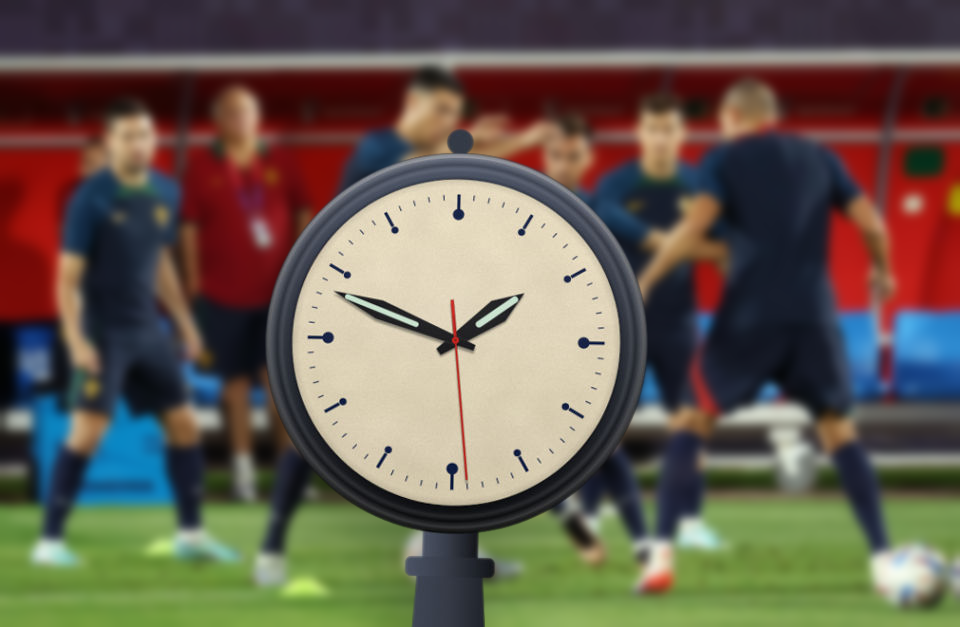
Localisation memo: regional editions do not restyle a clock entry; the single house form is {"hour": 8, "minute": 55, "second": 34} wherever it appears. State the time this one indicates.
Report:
{"hour": 1, "minute": 48, "second": 29}
